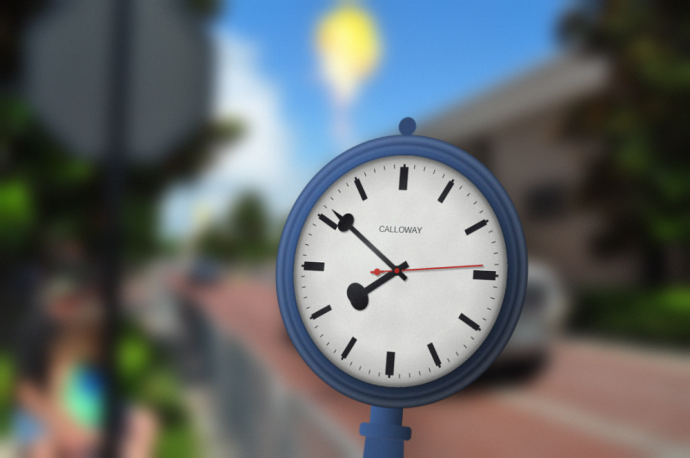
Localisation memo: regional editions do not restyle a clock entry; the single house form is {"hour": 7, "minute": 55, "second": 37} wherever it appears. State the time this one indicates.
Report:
{"hour": 7, "minute": 51, "second": 14}
